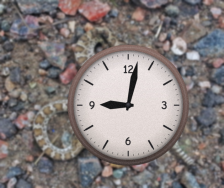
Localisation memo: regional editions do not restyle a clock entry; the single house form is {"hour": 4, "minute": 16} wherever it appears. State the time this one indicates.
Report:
{"hour": 9, "minute": 2}
